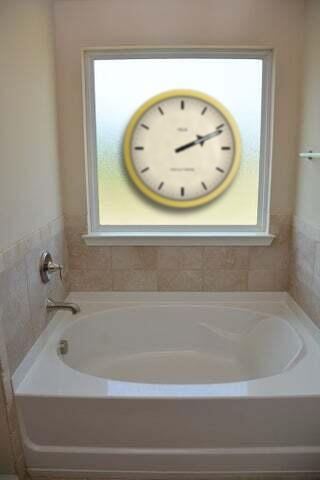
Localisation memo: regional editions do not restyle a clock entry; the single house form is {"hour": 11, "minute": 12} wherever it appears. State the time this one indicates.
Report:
{"hour": 2, "minute": 11}
